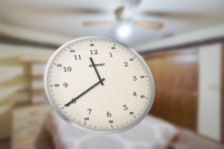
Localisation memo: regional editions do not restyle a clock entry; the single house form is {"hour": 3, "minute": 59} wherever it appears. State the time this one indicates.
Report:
{"hour": 11, "minute": 40}
